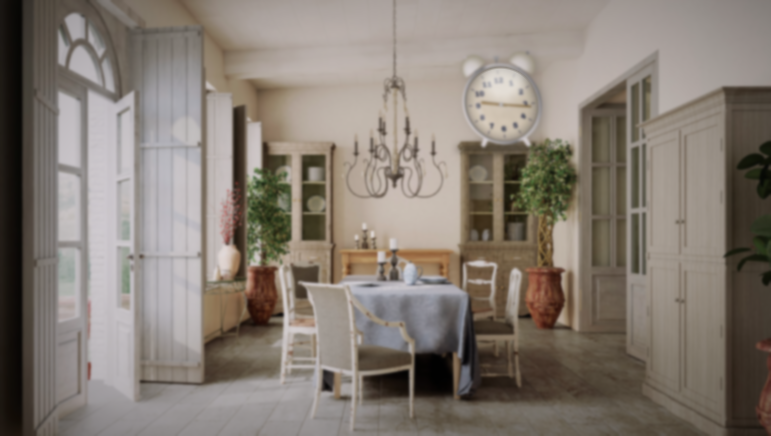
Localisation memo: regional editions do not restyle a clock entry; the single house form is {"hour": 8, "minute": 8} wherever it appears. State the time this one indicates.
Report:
{"hour": 9, "minute": 16}
